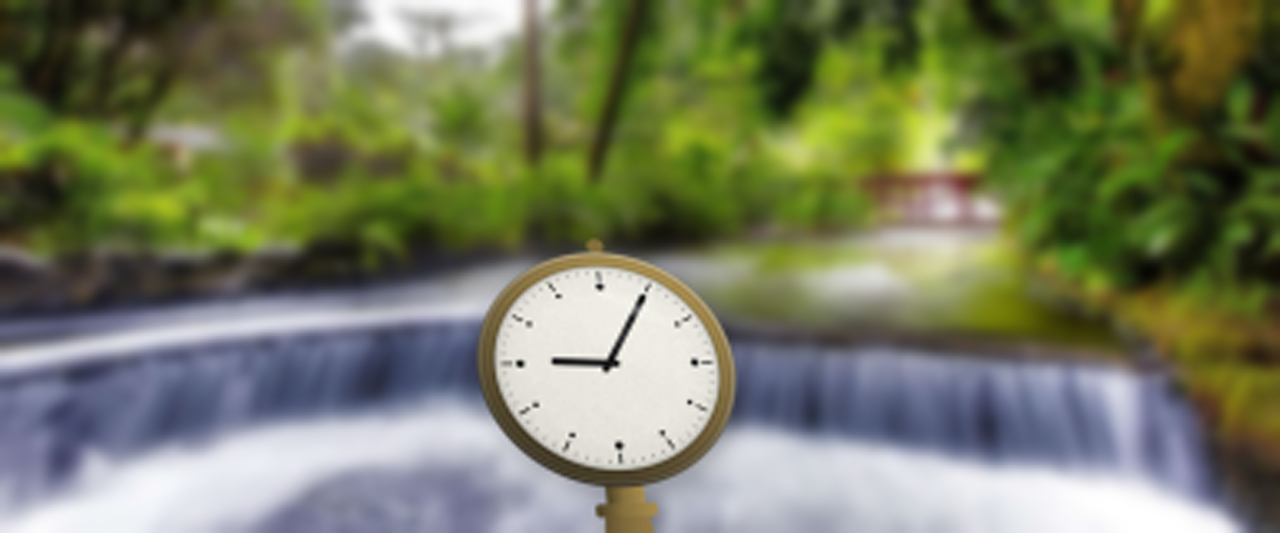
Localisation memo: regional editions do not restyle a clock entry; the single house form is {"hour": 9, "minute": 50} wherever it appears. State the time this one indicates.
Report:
{"hour": 9, "minute": 5}
